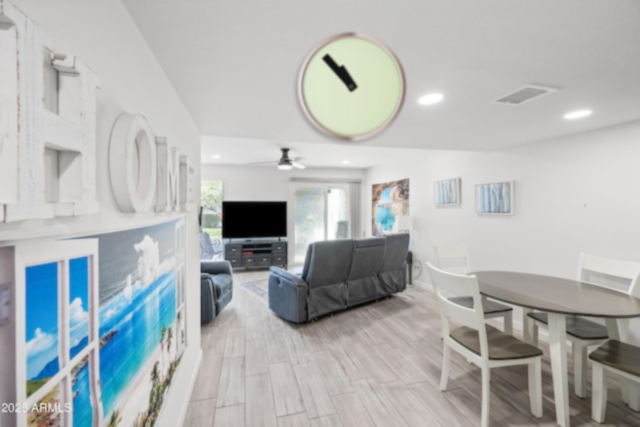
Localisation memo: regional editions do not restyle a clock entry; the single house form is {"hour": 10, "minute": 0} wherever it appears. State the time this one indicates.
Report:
{"hour": 10, "minute": 53}
